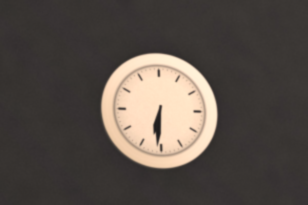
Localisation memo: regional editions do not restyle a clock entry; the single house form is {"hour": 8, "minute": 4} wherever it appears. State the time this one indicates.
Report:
{"hour": 6, "minute": 31}
